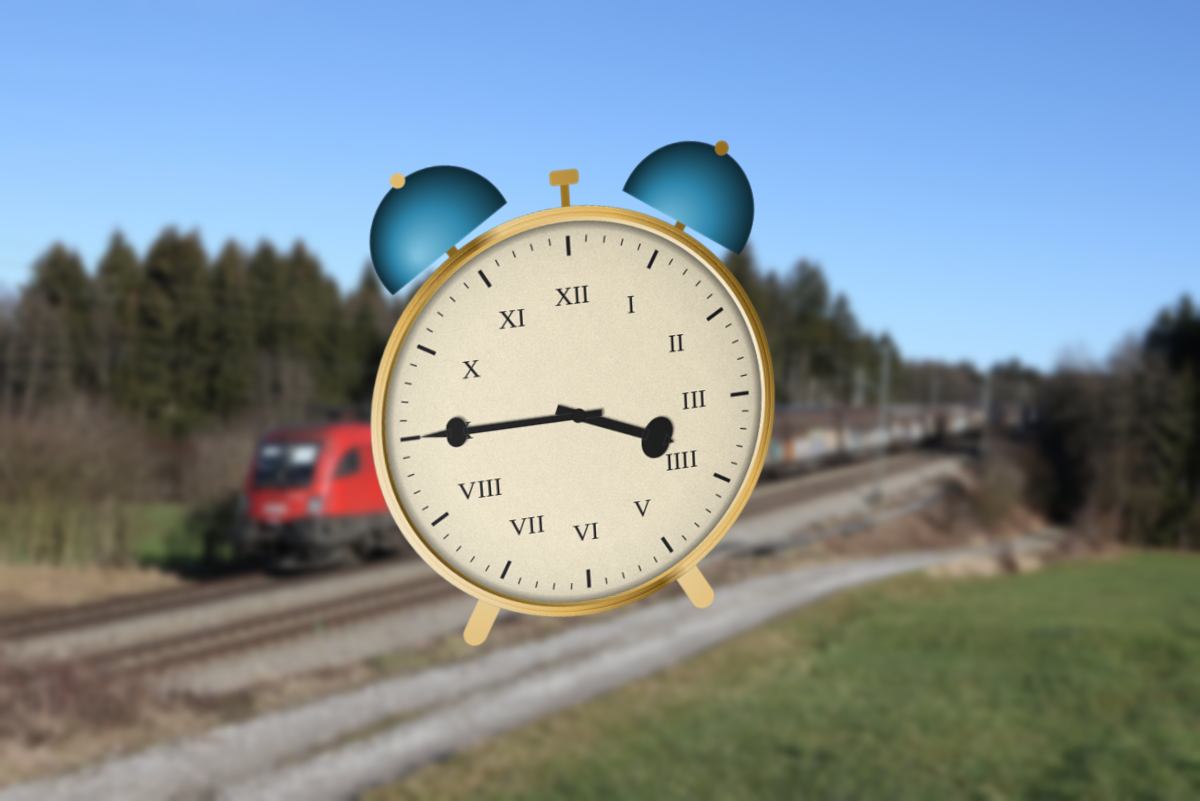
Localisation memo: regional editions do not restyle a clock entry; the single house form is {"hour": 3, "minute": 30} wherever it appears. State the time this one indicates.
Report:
{"hour": 3, "minute": 45}
